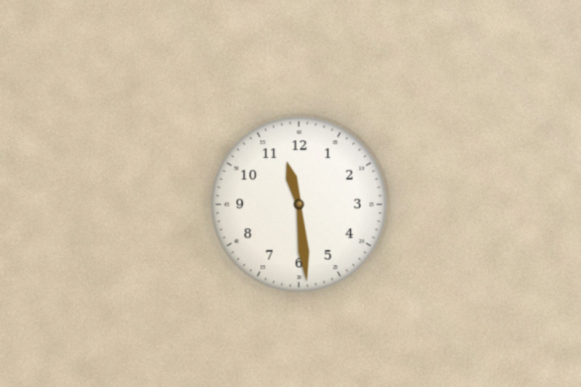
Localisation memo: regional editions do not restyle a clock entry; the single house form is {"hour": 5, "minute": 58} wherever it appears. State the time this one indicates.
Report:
{"hour": 11, "minute": 29}
